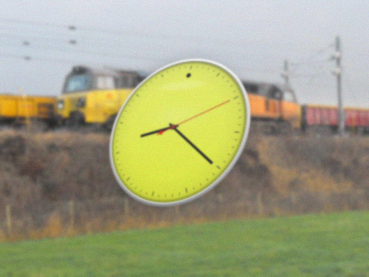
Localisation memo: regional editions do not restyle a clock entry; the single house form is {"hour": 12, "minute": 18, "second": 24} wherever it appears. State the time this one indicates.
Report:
{"hour": 8, "minute": 20, "second": 10}
